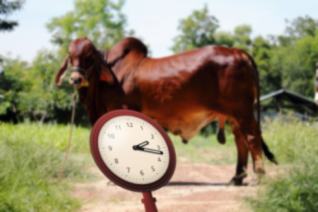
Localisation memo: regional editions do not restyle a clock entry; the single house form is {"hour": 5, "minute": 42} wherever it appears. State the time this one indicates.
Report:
{"hour": 2, "minute": 17}
